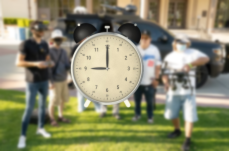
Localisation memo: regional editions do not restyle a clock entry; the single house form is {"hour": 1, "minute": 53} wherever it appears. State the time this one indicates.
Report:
{"hour": 9, "minute": 0}
